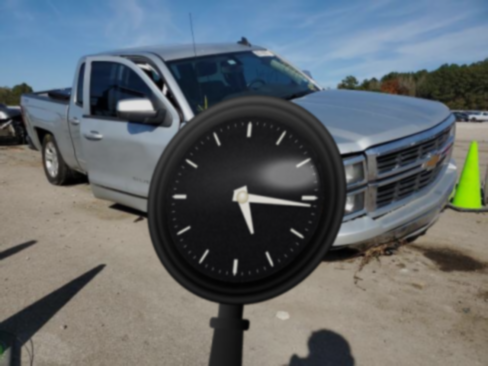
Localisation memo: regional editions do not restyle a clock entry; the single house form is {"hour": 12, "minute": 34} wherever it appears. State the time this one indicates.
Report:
{"hour": 5, "minute": 16}
